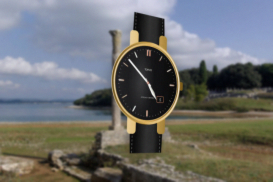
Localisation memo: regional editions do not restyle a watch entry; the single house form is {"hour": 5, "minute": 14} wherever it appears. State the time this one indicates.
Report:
{"hour": 4, "minute": 52}
